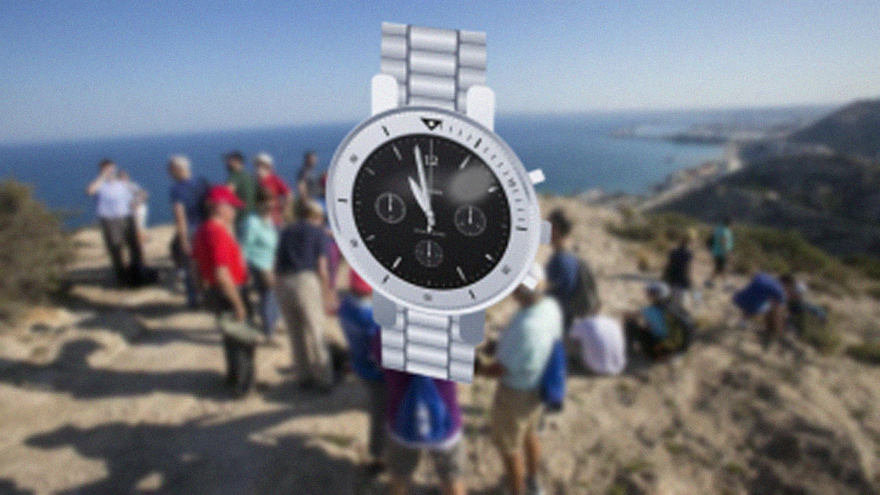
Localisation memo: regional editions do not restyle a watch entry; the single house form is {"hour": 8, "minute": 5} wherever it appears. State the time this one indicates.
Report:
{"hour": 10, "minute": 58}
